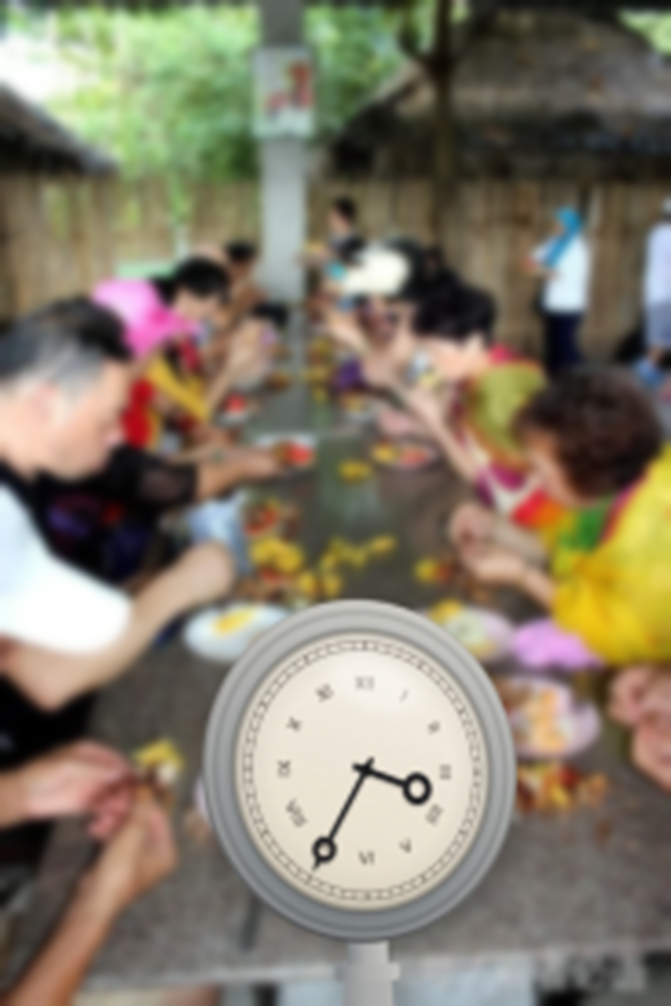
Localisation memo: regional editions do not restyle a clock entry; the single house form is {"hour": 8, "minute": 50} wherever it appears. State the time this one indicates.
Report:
{"hour": 3, "minute": 35}
